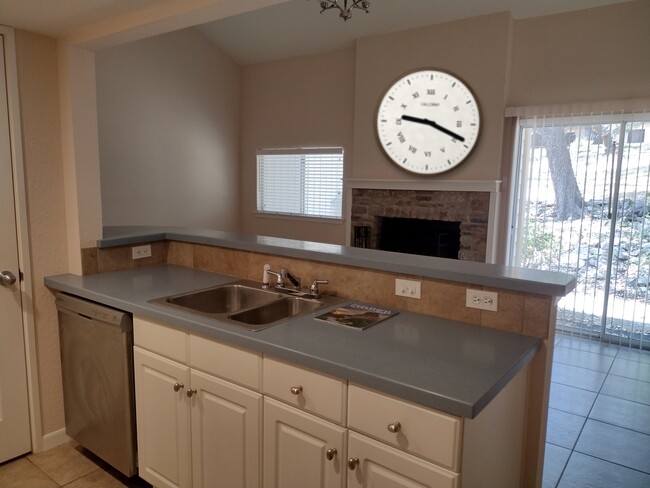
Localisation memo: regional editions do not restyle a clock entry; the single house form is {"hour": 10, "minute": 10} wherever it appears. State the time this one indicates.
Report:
{"hour": 9, "minute": 19}
